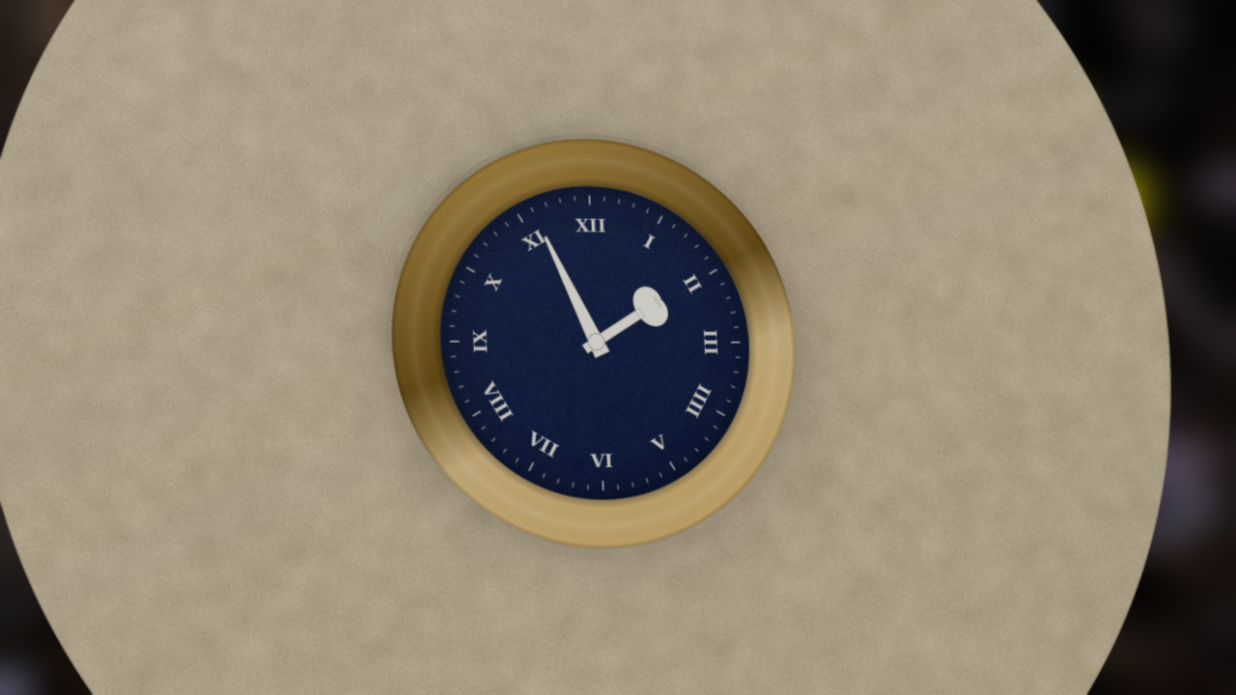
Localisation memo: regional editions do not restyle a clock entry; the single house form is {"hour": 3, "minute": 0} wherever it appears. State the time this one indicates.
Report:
{"hour": 1, "minute": 56}
